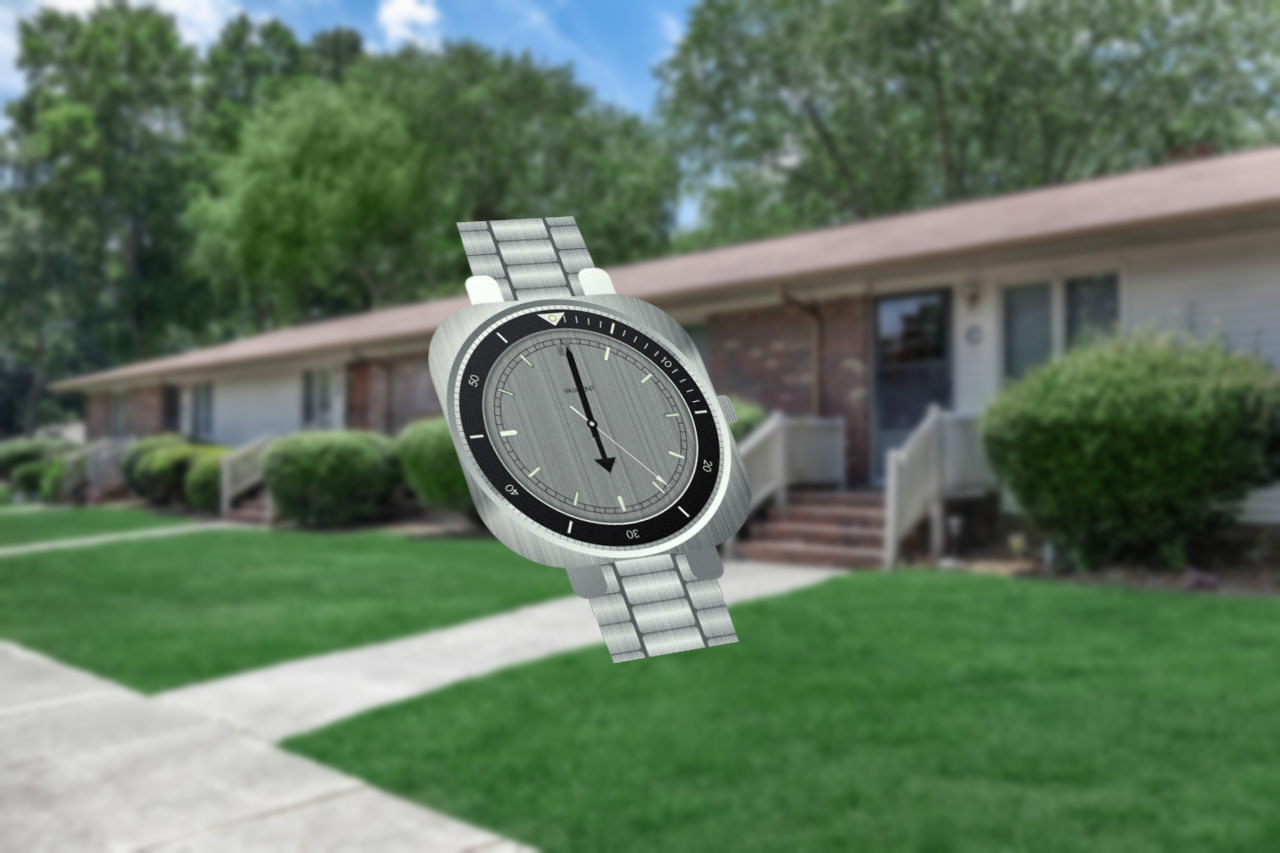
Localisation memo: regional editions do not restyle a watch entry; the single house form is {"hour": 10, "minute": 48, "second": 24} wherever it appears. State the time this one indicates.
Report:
{"hour": 6, "minute": 0, "second": 24}
